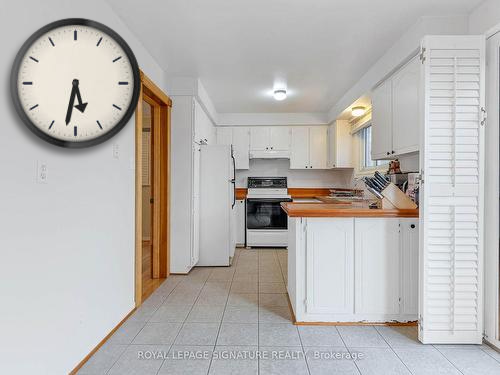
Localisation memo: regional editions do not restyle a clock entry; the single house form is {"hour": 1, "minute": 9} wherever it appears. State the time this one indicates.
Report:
{"hour": 5, "minute": 32}
